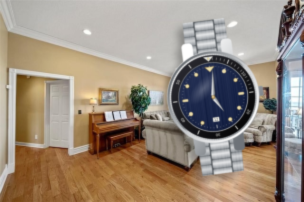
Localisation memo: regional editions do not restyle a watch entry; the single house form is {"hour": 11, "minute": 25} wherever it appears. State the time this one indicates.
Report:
{"hour": 5, "minute": 1}
